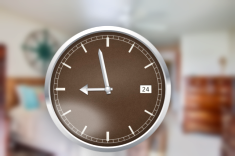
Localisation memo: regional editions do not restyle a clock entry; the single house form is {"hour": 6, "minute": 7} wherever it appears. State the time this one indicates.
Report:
{"hour": 8, "minute": 58}
